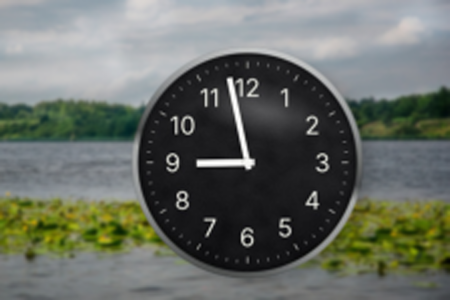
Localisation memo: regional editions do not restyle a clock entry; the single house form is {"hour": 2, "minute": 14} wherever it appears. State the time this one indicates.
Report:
{"hour": 8, "minute": 58}
